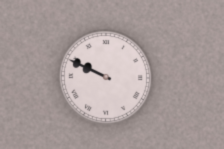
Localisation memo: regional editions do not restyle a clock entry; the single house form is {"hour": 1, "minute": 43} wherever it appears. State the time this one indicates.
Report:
{"hour": 9, "minute": 49}
